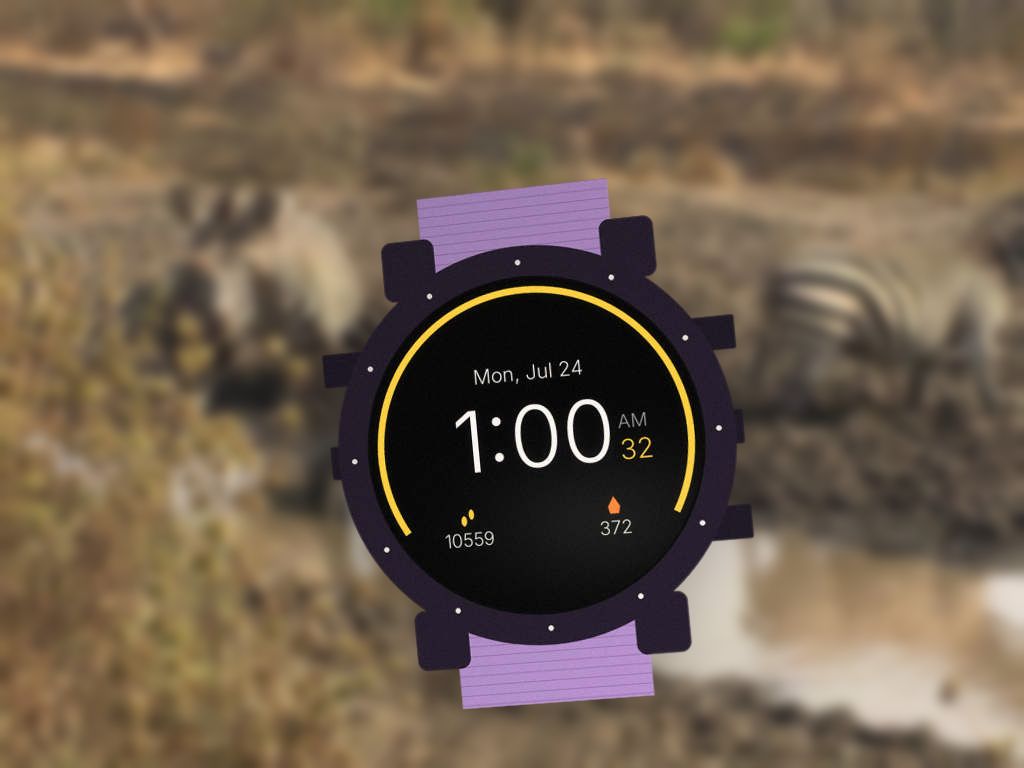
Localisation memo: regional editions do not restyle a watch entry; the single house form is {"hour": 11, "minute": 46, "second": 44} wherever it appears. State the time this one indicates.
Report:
{"hour": 1, "minute": 0, "second": 32}
